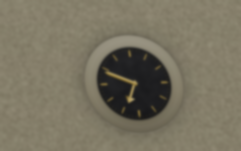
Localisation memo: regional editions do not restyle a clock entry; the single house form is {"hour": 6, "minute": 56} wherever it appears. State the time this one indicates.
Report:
{"hour": 6, "minute": 49}
